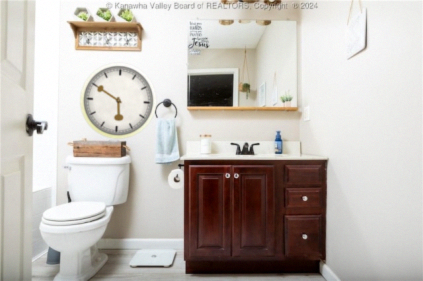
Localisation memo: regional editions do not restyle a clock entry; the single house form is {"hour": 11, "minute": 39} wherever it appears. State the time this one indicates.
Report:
{"hour": 5, "minute": 50}
